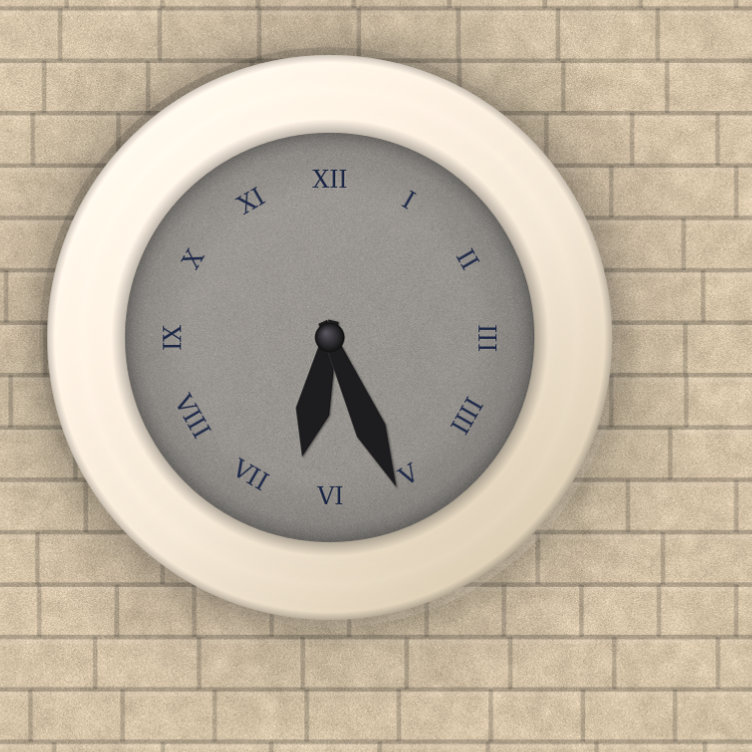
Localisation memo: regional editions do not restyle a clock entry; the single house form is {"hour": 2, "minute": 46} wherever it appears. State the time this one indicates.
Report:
{"hour": 6, "minute": 26}
